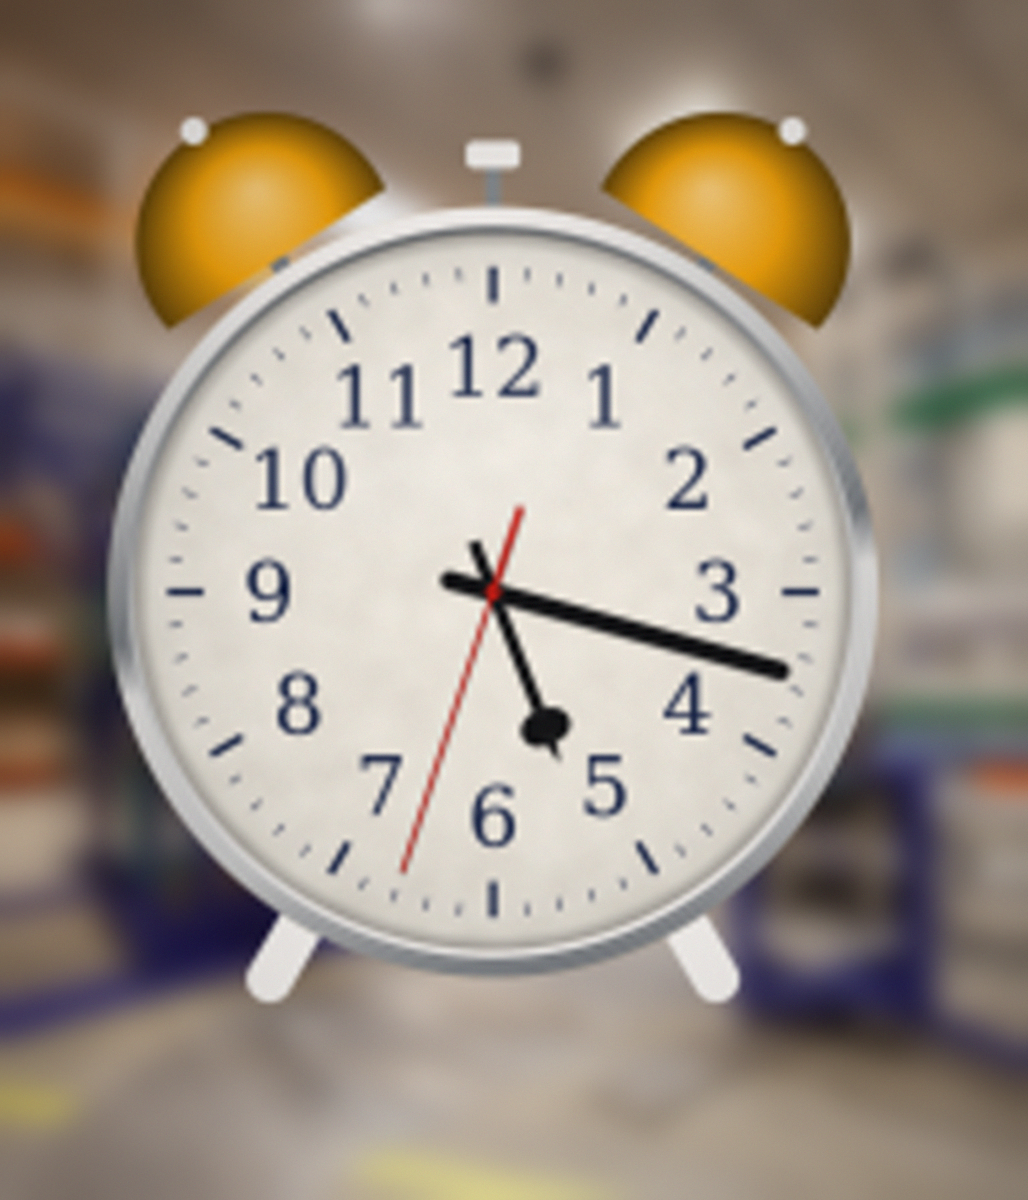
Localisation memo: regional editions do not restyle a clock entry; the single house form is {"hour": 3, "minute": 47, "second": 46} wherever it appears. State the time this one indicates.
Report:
{"hour": 5, "minute": 17, "second": 33}
